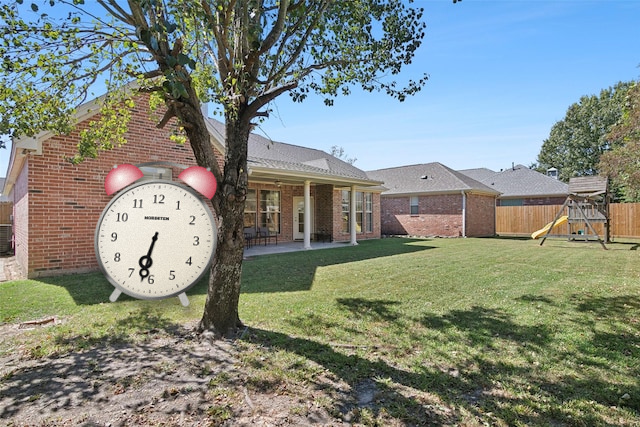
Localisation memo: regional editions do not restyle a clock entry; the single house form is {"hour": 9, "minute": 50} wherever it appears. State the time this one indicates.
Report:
{"hour": 6, "minute": 32}
